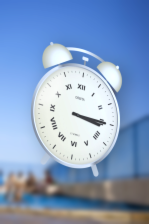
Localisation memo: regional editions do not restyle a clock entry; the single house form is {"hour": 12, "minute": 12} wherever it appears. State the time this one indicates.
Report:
{"hour": 3, "minute": 15}
